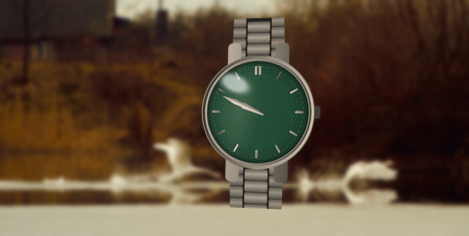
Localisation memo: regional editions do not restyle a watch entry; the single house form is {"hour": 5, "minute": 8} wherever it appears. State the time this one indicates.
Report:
{"hour": 9, "minute": 49}
